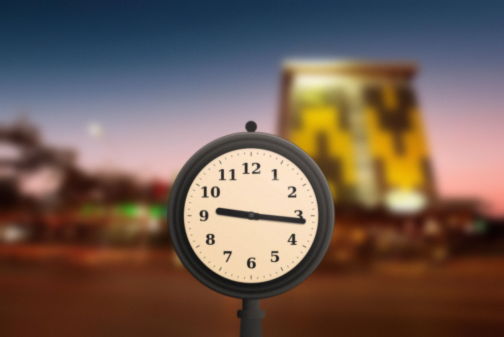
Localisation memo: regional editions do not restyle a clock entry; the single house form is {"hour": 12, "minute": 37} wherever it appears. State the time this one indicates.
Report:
{"hour": 9, "minute": 16}
